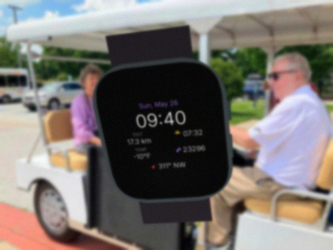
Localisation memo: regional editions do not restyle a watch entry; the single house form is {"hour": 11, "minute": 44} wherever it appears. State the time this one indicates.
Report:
{"hour": 9, "minute": 40}
